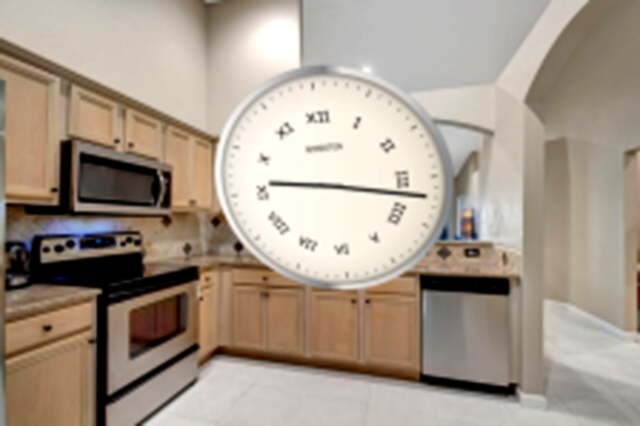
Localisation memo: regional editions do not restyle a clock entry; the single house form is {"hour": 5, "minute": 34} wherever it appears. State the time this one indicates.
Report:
{"hour": 9, "minute": 17}
